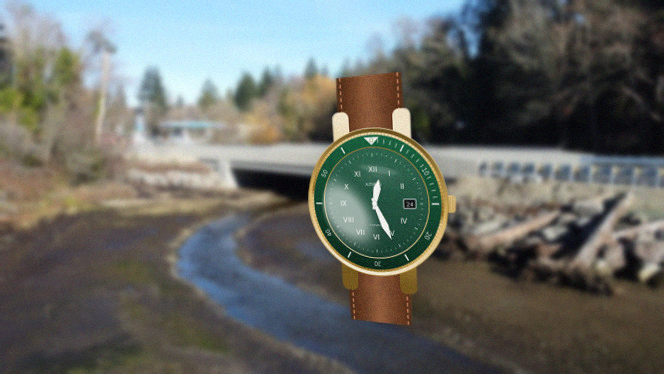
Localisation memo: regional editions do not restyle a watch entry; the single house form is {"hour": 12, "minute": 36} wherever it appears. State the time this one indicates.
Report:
{"hour": 12, "minute": 26}
